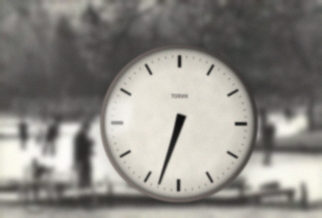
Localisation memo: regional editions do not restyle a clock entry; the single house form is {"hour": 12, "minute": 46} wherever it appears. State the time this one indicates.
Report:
{"hour": 6, "minute": 33}
